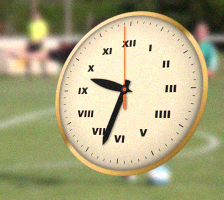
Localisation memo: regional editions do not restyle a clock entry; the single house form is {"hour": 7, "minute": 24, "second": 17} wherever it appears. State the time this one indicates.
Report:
{"hour": 9, "minute": 32, "second": 59}
